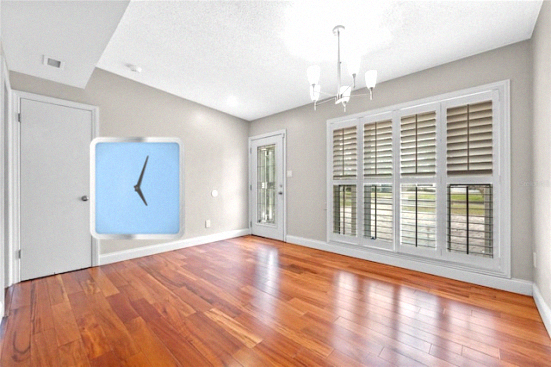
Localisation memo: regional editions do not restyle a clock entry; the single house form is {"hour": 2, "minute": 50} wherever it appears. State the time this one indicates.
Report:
{"hour": 5, "minute": 3}
